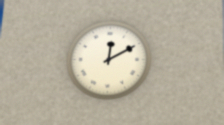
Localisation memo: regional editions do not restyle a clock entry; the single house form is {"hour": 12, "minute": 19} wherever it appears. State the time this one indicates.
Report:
{"hour": 12, "minute": 10}
